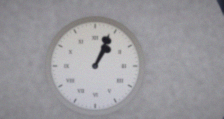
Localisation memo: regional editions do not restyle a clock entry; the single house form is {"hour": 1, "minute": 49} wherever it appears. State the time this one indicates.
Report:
{"hour": 1, "minute": 4}
